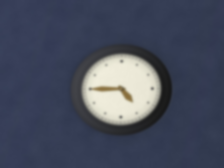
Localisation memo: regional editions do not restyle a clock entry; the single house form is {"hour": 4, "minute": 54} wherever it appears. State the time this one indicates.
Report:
{"hour": 4, "minute": 45}
